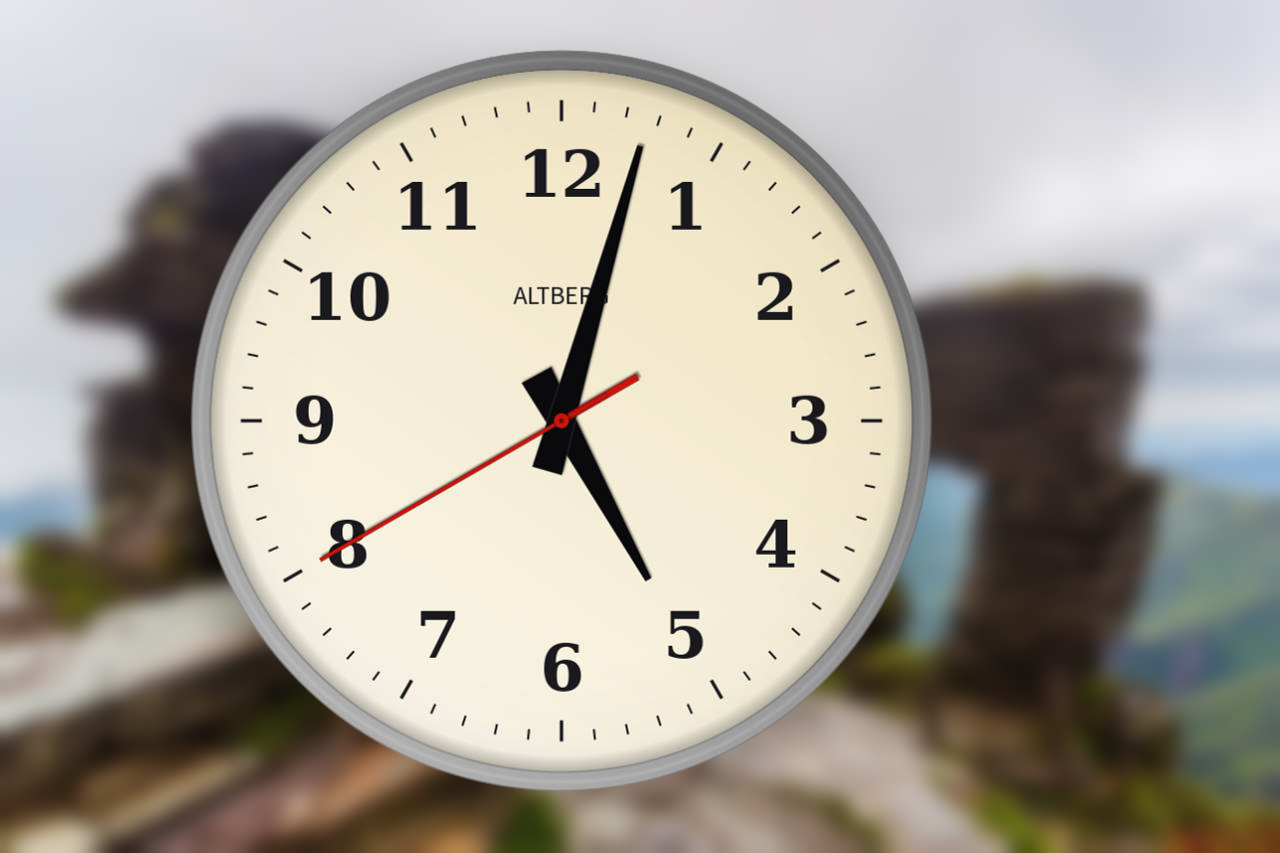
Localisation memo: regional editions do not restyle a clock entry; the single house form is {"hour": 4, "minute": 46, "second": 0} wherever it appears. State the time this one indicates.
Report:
{"hour": 5, "minute": 2, "second": 40}
